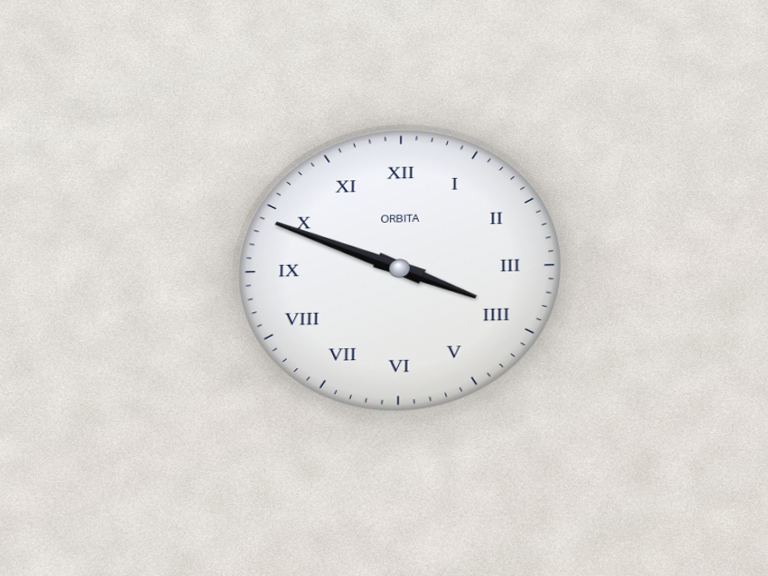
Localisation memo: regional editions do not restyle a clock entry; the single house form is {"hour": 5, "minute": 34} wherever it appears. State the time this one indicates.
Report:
{"hour": 3, "minute": 49}
